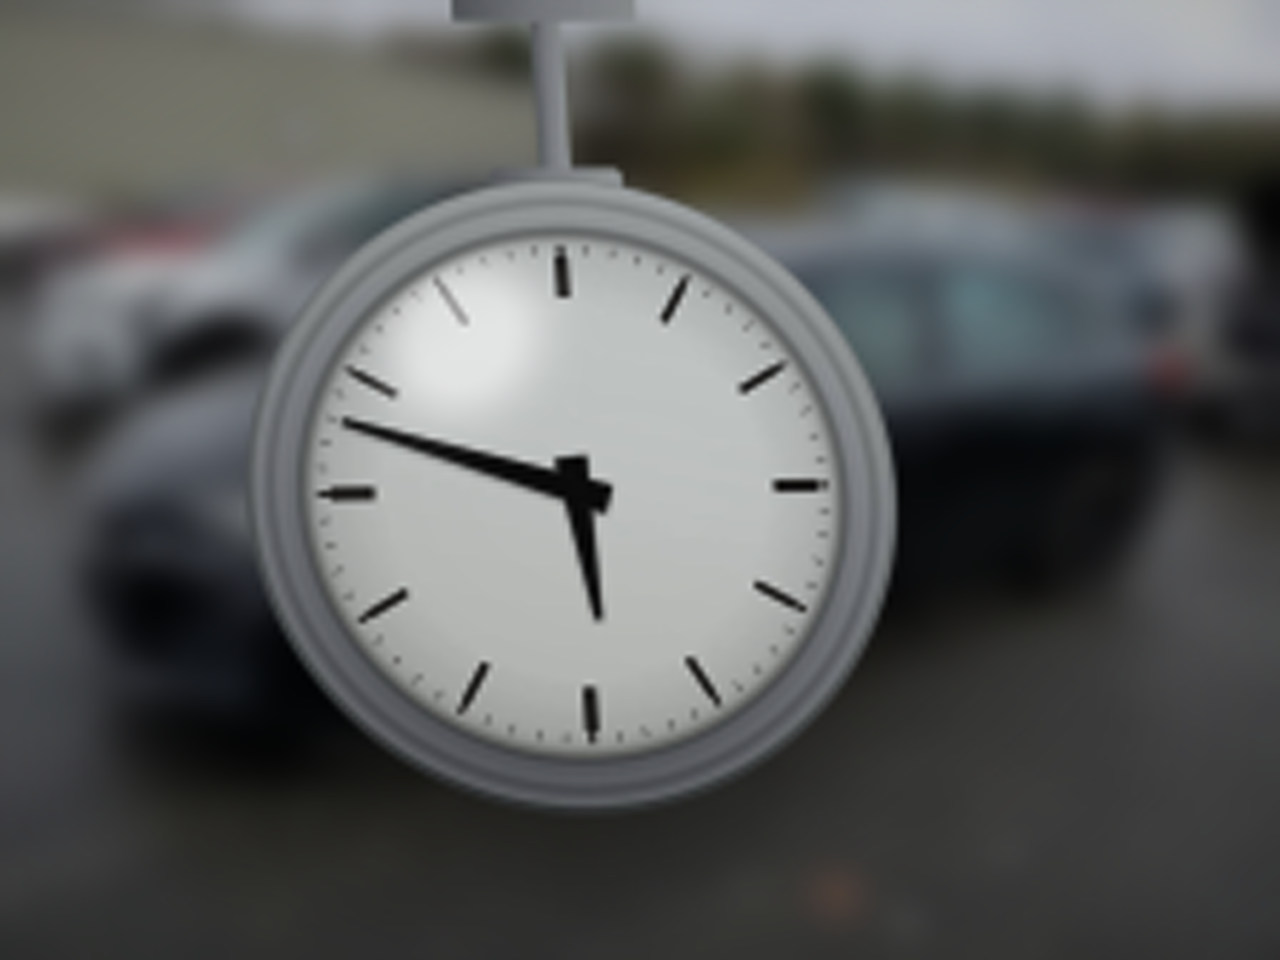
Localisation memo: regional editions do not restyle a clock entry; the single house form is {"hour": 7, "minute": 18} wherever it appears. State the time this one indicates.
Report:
{"hour": 5, "minute": 48}
